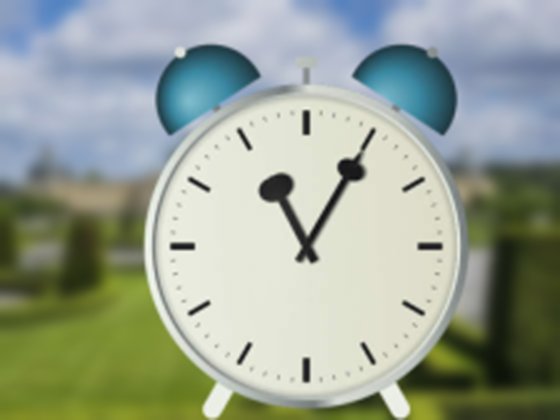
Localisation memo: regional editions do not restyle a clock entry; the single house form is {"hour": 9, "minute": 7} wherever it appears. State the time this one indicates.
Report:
{"hour": 11, "minute": 5}
